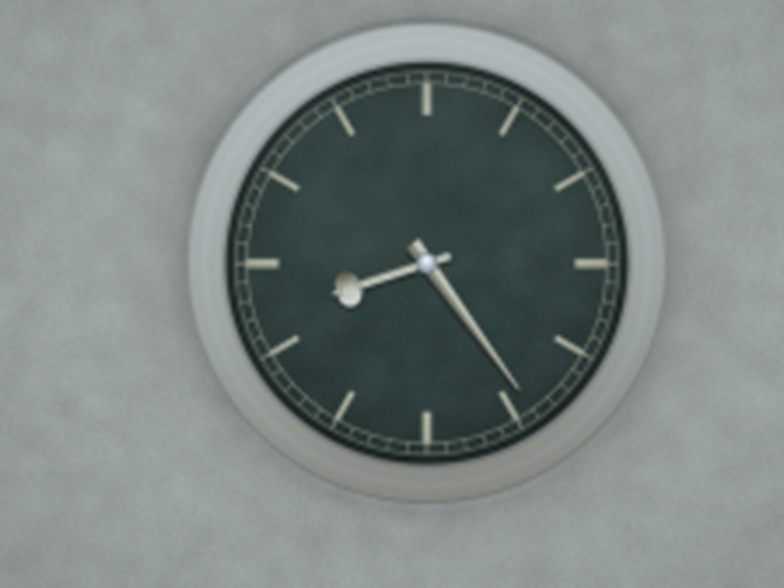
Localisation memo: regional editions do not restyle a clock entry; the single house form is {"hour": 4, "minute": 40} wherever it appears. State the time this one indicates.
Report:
{"hour": 8, "minute": 24}
